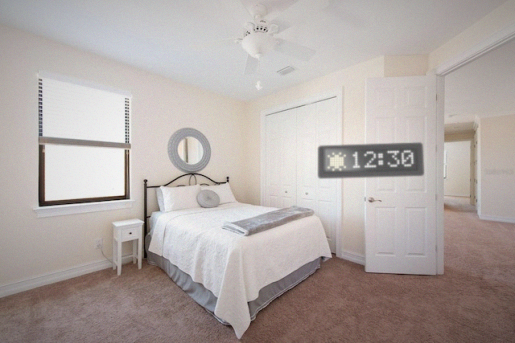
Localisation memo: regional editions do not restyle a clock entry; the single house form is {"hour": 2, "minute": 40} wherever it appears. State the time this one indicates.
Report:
{"hour": 12, "minute": 30}
